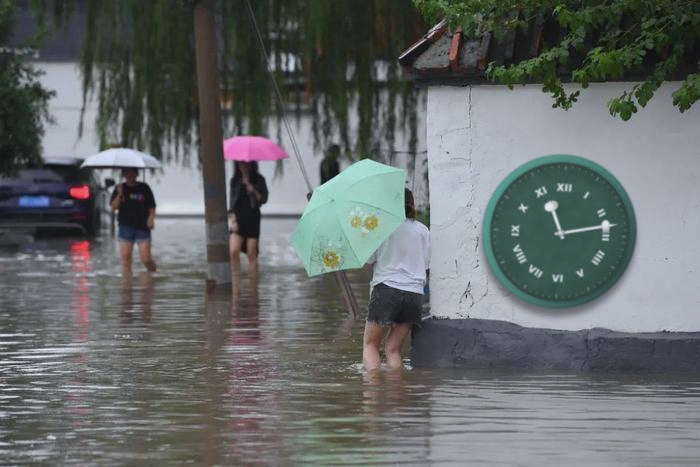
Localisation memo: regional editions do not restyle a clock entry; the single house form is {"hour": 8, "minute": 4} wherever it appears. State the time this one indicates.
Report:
{"hour": 11, "minute": 13}
